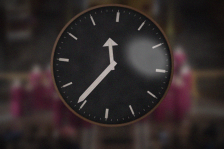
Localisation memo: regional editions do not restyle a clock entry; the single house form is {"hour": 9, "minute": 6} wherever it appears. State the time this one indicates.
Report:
{"hour": 11, "minute": 36}
